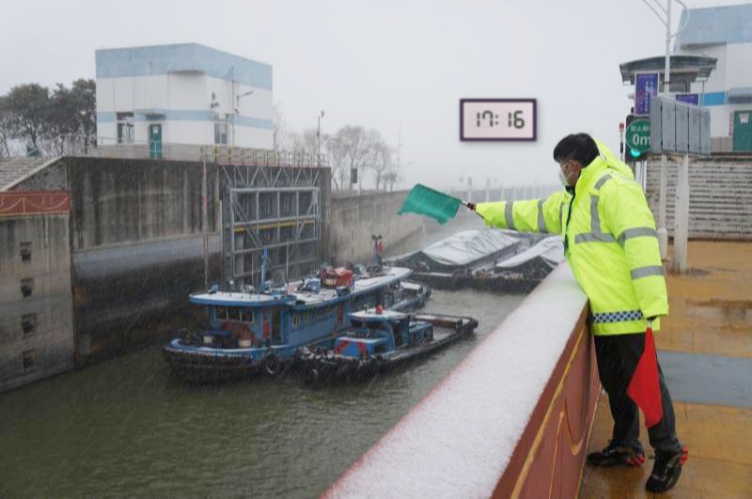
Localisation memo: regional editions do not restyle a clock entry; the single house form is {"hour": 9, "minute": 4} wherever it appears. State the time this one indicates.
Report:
{"hour": 17, "minute": 16}
